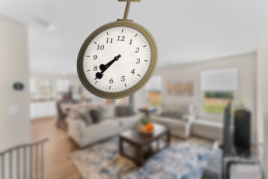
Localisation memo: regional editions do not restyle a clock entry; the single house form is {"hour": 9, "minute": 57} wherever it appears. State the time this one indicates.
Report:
{"hour": 7, "minute": 36}
